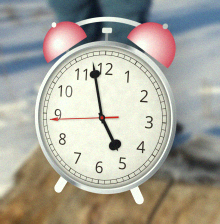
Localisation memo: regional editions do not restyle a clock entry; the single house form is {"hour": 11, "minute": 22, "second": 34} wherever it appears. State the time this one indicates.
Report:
{"hour": 4, "minute": 57, "second": 44}
